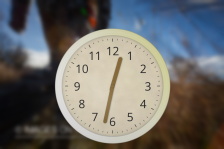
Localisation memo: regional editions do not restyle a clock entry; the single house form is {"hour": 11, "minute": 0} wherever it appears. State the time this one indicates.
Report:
{"hour": 12, "minute": 32}
